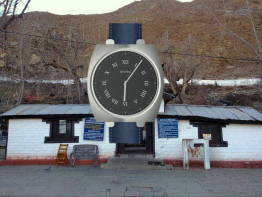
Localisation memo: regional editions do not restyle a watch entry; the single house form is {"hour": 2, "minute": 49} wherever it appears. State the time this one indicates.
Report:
{"hour": 6, "minute": 6}
